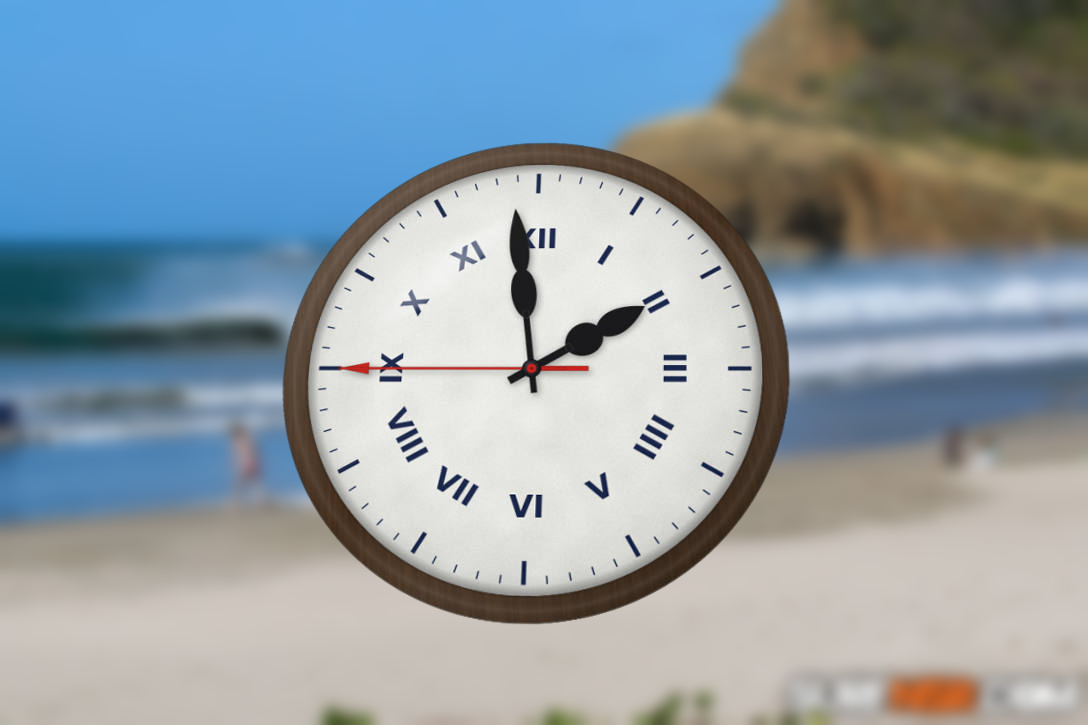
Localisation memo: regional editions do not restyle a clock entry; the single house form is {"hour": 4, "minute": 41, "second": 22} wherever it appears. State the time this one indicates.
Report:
{"hour": 1, "minute": 58, "second": 45}
